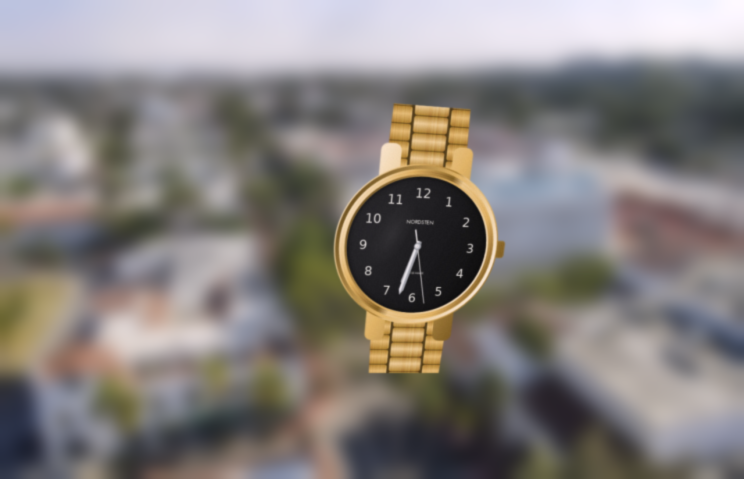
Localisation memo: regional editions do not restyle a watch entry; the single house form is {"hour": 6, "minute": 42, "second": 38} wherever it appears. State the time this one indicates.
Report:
{"hour": 6, "minute": 32, "second": 28}
